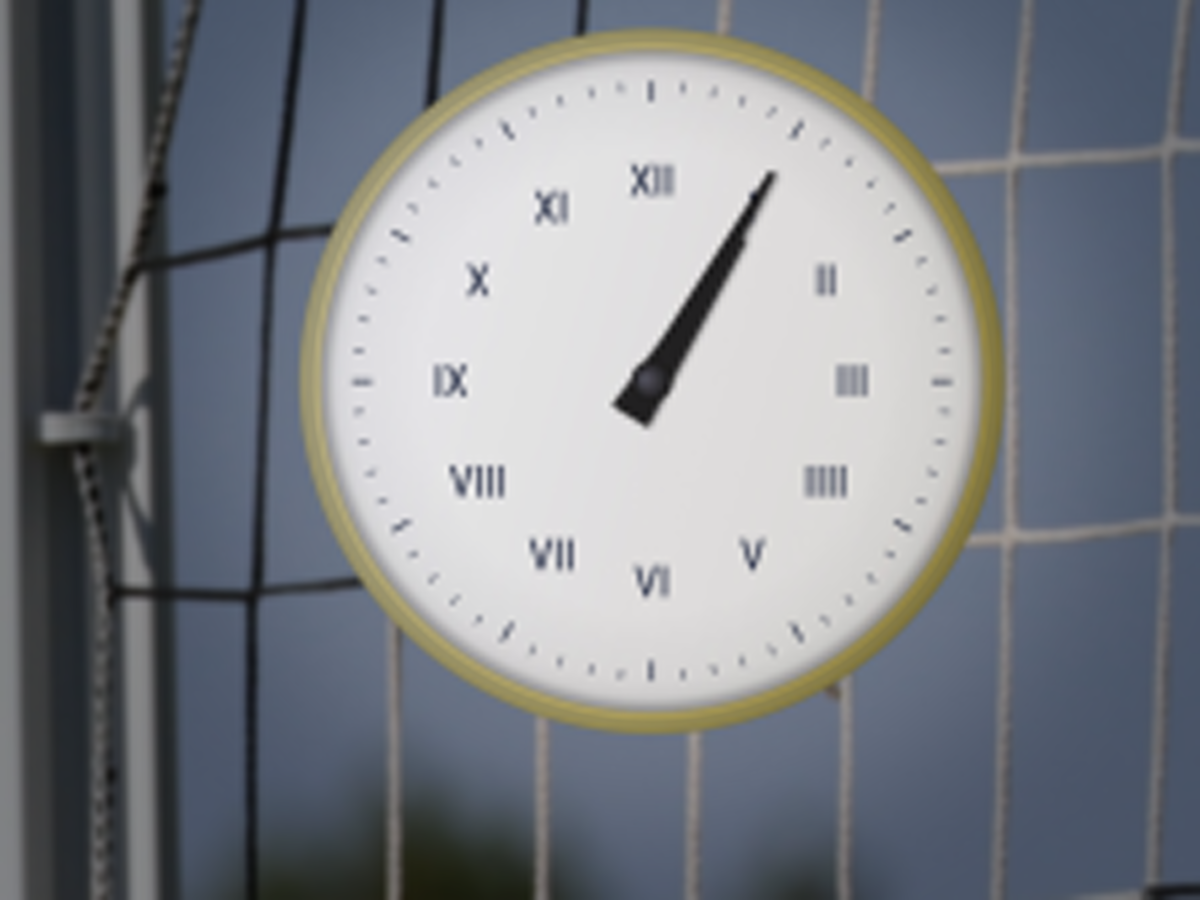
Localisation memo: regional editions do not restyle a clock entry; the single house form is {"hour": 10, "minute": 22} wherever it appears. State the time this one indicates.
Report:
{"hour": 1, "minute": 5}
